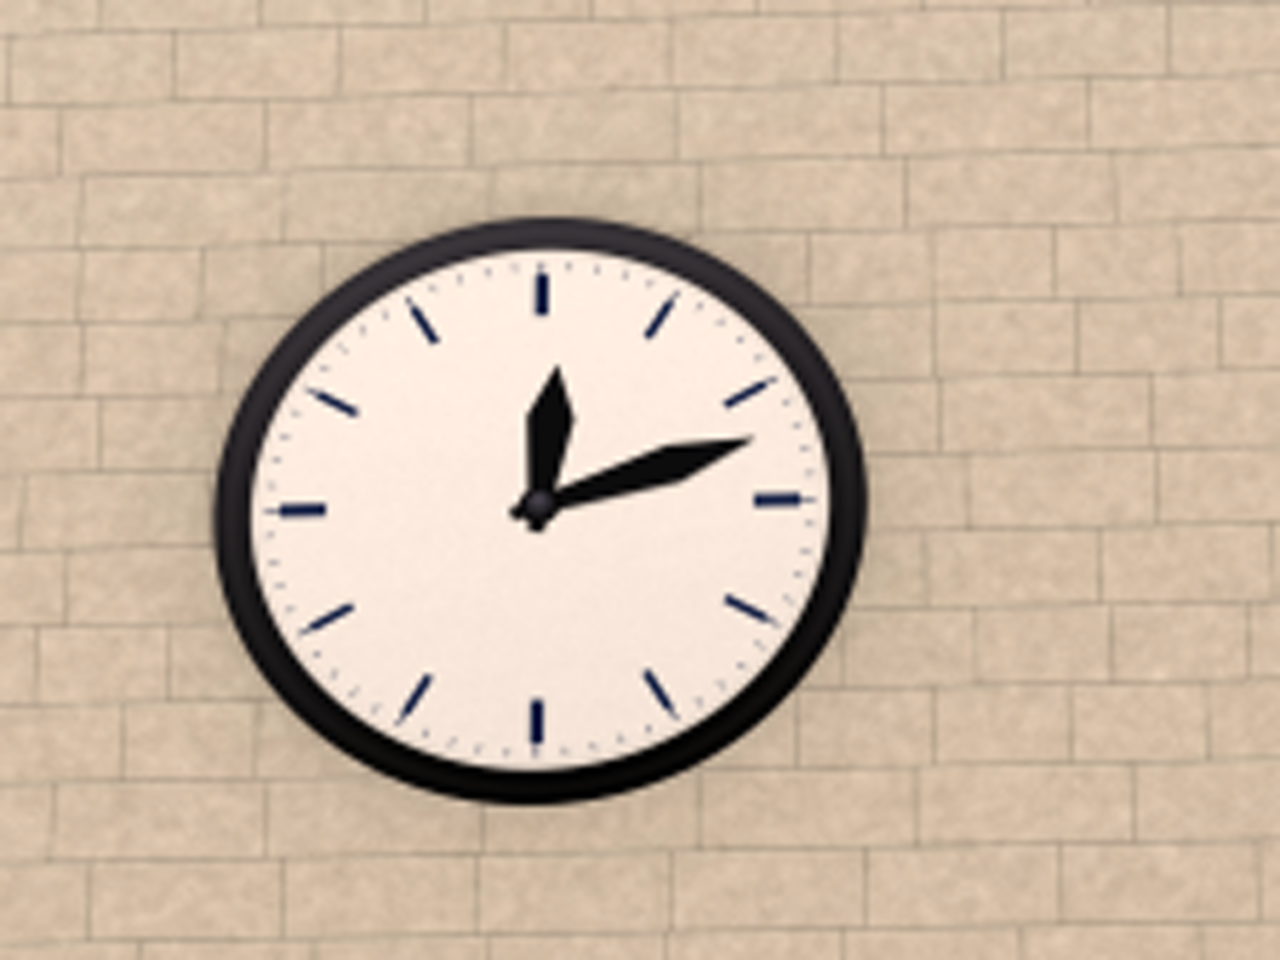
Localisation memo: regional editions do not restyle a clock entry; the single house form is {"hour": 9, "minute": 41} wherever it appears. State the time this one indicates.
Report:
{"hour": 12, "minute": 12}
